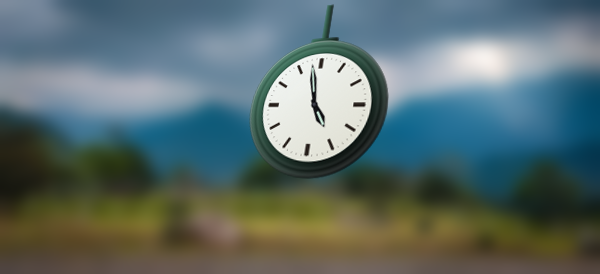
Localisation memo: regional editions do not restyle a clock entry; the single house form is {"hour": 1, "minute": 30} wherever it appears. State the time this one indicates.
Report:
{"hour": 4, "minute": 58}
